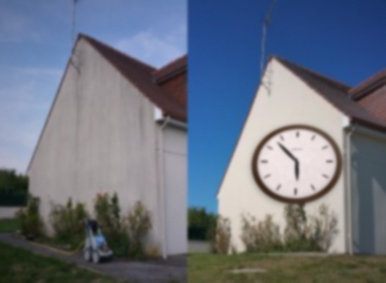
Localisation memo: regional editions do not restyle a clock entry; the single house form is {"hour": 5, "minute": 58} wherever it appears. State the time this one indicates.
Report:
{"hour": 5, "minute": 53}
